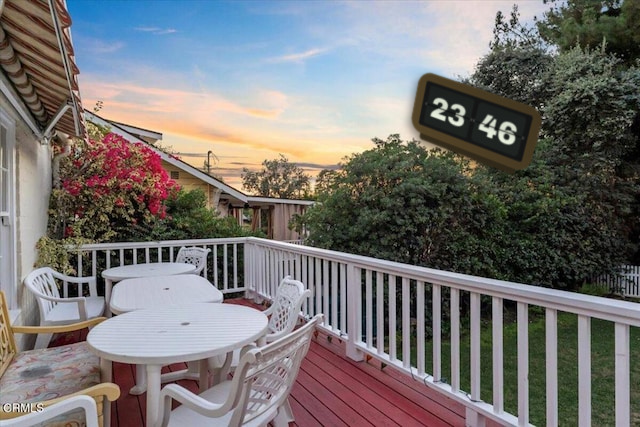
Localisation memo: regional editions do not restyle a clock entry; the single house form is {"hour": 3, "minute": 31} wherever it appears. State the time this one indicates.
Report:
{"hour": 23, "minute": 46}
